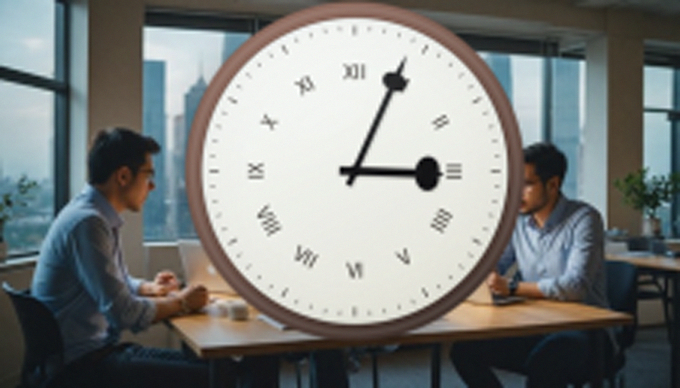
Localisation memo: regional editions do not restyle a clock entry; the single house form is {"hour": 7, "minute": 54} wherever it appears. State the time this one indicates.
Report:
{"hour": 3, "minute": 4}
